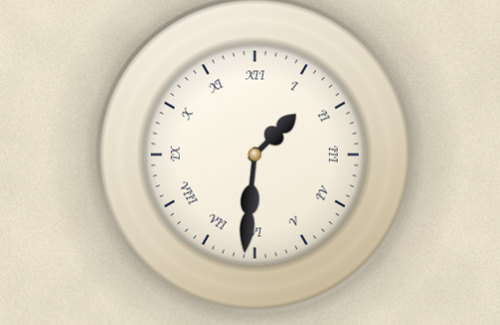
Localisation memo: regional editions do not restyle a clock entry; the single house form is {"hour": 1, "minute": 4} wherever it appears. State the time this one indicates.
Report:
{"hour": 1, "minute": 31}
